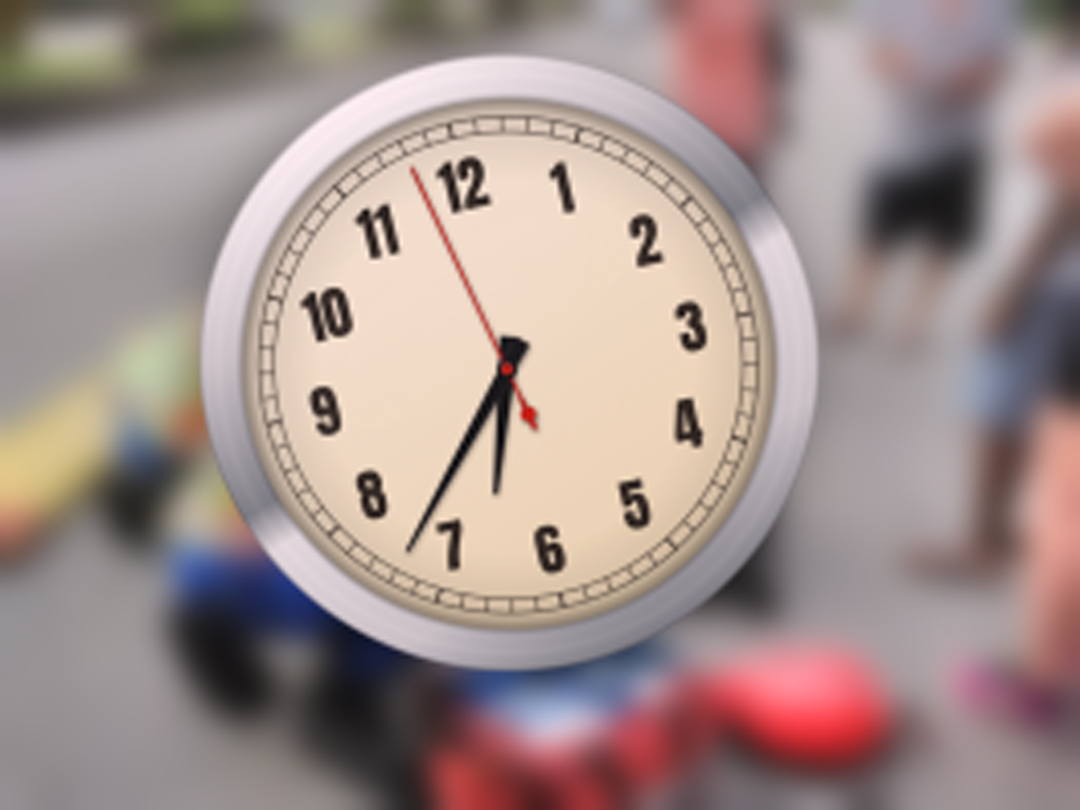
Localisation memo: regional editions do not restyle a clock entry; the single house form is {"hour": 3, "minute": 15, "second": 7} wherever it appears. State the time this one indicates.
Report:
{"hour": 6, "minute": 36, "second": 58}
